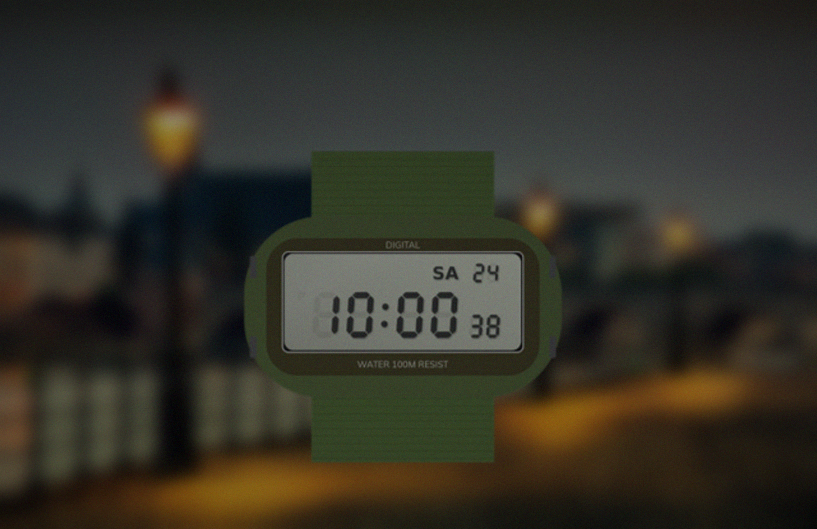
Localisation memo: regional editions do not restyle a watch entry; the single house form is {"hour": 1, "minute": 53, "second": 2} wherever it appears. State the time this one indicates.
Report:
{"hour": 10, "minute": 0, "second": 38}
